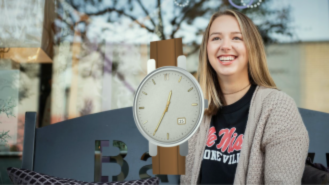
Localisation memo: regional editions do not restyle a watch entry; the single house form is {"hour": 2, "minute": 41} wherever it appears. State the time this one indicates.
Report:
{"hour": 12, "minute": 35}
